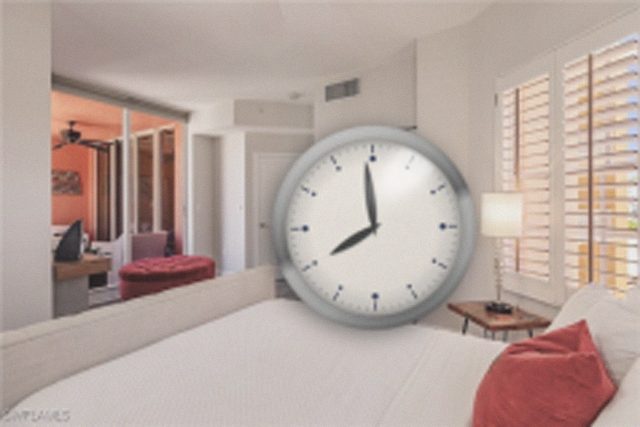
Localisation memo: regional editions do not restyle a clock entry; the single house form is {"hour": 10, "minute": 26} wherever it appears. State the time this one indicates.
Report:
{"hour": 7, "minute": 59}
